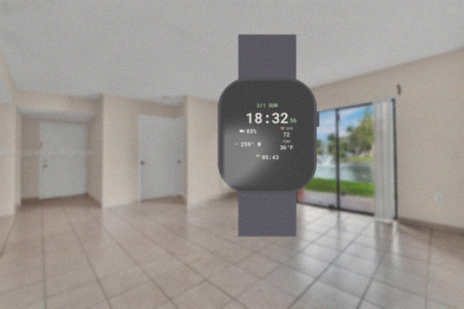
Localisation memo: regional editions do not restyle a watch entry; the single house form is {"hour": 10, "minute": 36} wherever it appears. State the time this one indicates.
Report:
{"hour": 18, "minute": 32}
